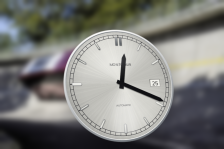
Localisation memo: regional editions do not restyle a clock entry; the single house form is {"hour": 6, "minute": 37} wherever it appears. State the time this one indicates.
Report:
{"hour": 12, "minute": 19}
